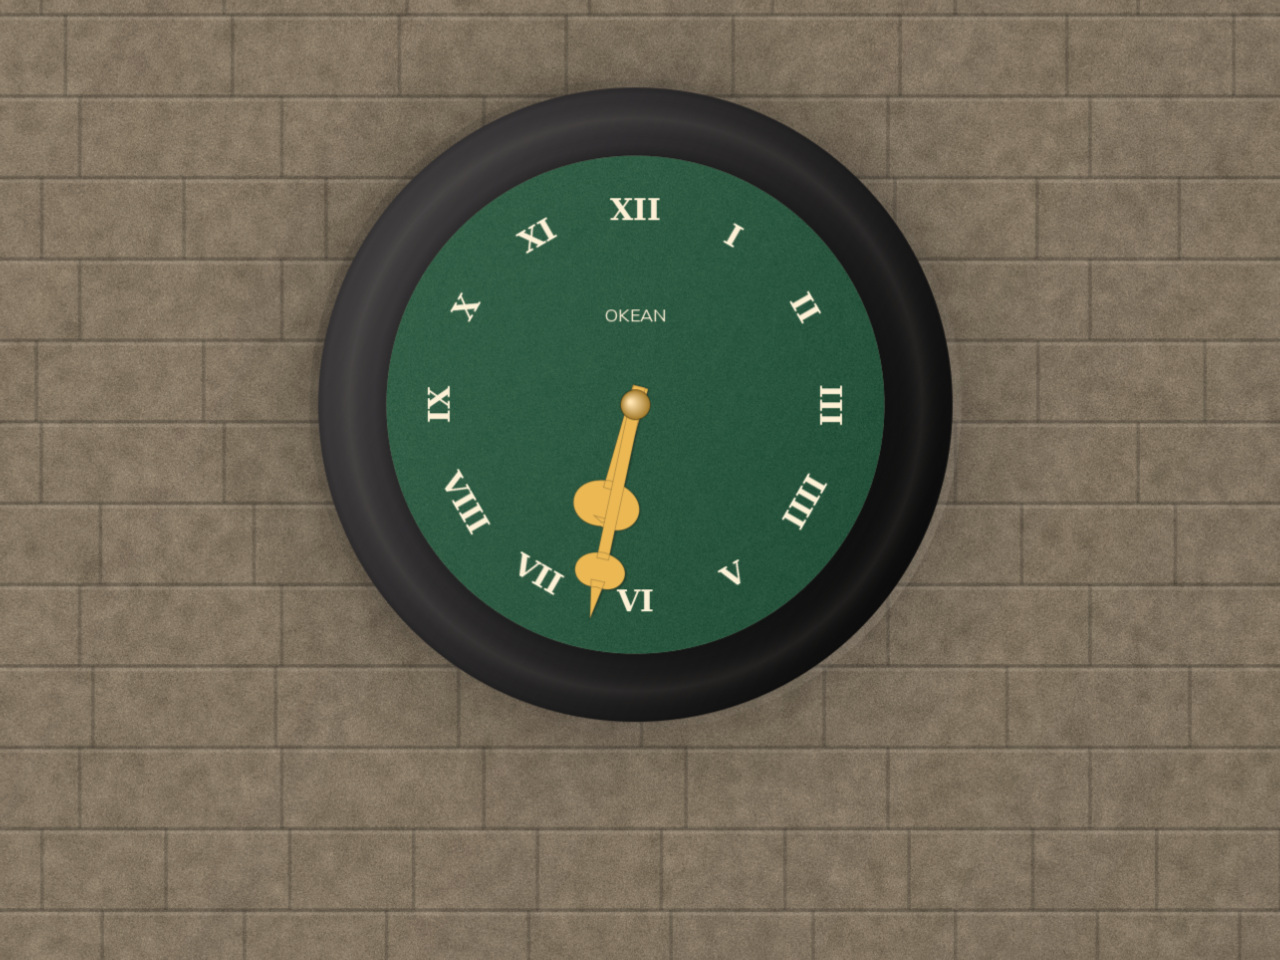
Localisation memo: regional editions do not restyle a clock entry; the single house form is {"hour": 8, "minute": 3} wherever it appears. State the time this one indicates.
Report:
{"hour": 6, "minute": 32}
